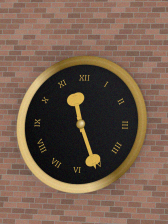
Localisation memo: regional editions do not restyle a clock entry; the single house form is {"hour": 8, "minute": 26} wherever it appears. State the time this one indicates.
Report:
{"hour": 11, "minute": 26}
